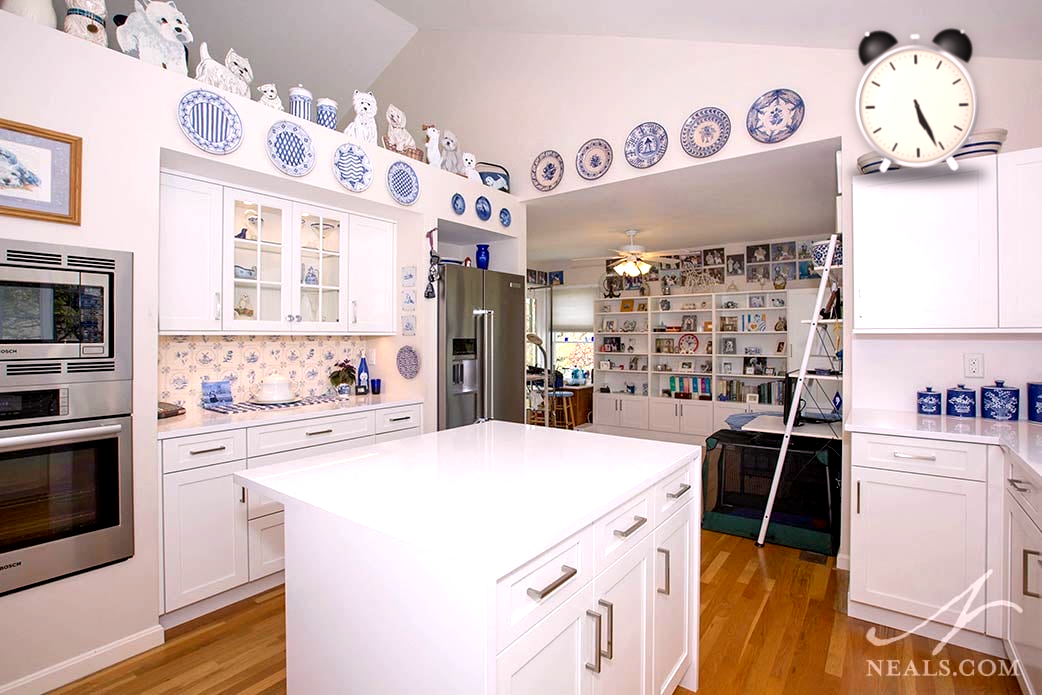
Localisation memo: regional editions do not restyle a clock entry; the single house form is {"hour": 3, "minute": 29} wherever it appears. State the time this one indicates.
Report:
{"hour": 5, "minute": 26}
